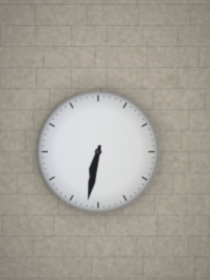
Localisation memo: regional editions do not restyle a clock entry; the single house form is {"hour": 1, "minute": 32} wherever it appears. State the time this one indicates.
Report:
{"hour": 6, "minute": 32}
